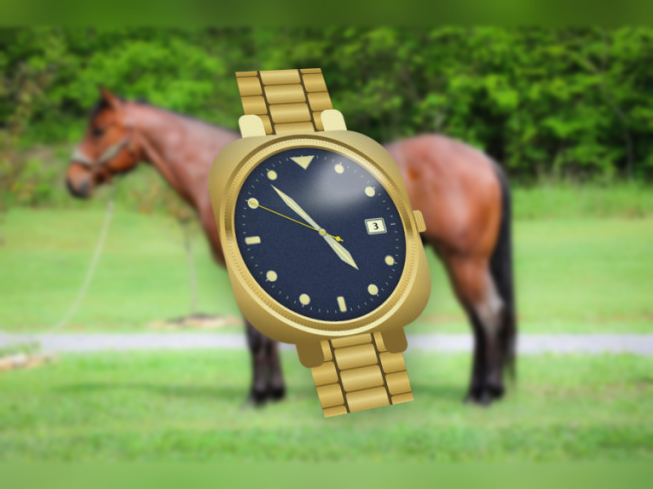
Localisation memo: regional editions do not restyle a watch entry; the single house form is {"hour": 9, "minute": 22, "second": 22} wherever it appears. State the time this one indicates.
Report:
{"hour": 4, "minute": 53, "second": 50}
